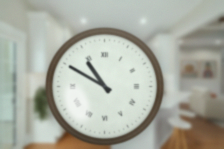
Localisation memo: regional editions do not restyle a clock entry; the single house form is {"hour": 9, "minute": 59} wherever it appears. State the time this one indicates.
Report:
{"hour": 10, "minute": 50}
